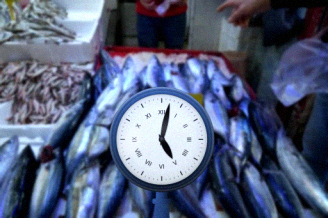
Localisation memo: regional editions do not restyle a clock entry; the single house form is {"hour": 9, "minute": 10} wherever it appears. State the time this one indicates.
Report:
{"hour": 5, "minute": 2}
